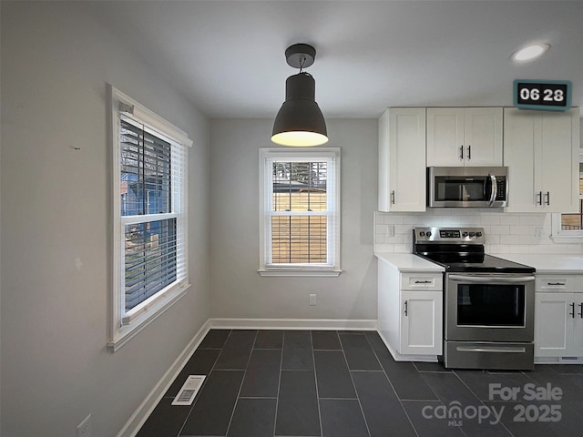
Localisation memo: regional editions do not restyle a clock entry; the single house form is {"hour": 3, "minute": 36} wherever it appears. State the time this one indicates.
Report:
{"hour": 6, "minute": 28}
